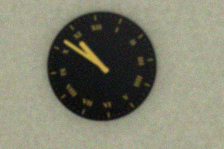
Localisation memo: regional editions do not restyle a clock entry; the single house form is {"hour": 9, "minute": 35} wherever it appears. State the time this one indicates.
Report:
{"hour": 10, "minute": 52}
